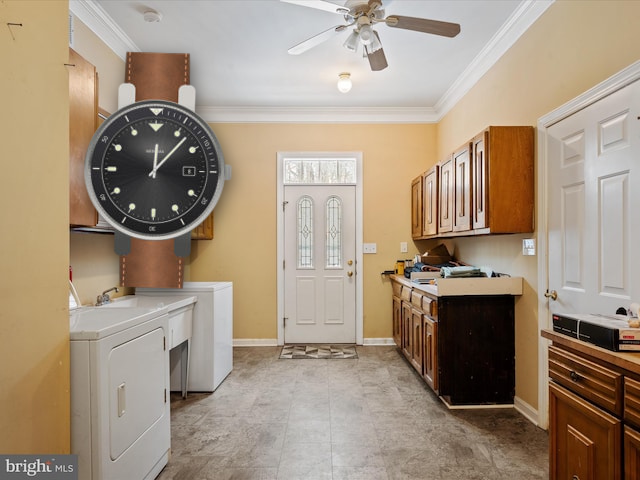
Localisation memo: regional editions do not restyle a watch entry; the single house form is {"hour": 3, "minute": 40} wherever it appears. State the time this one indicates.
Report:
{"hour": 12, "minute": 7}
